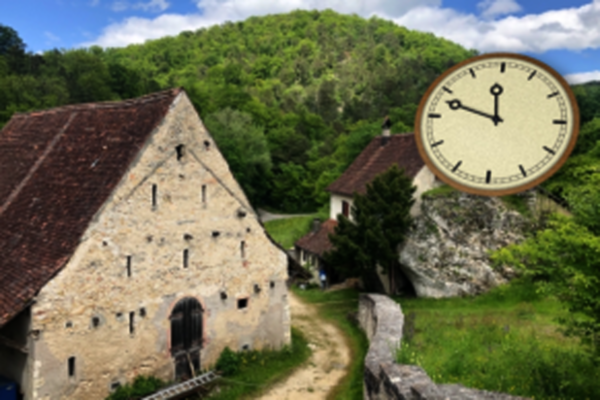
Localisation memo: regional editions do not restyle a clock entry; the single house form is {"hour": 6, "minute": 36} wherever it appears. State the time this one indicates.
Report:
{"hour": 11, "minute": 48}
